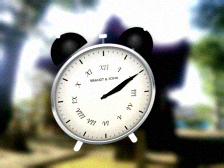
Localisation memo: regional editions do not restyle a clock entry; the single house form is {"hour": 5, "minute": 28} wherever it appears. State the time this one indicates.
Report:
{"hour": 2, "minute": 10}
